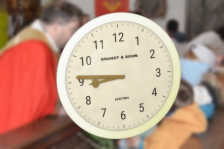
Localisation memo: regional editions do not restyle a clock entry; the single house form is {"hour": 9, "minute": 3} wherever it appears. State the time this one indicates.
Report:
{"hour": 8, "minute": 46}
